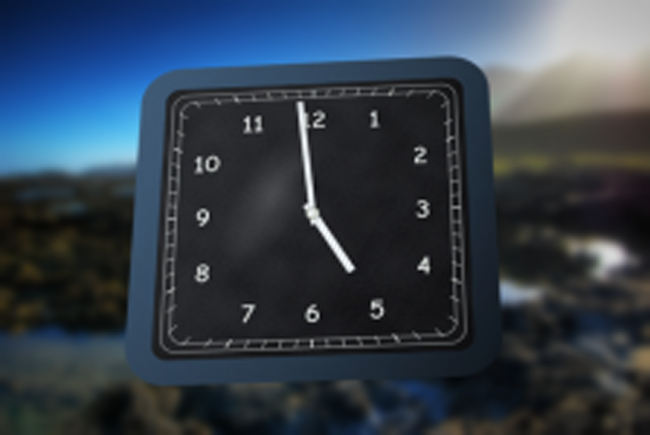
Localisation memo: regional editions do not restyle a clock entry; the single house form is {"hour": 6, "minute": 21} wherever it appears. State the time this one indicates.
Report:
{"hour": 4, "minute": 59}
